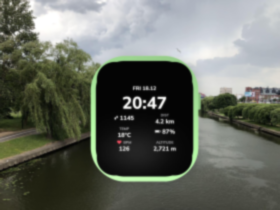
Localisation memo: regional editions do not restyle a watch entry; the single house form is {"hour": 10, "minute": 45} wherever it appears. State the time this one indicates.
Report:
{"hour": 20, "minute": 47}
